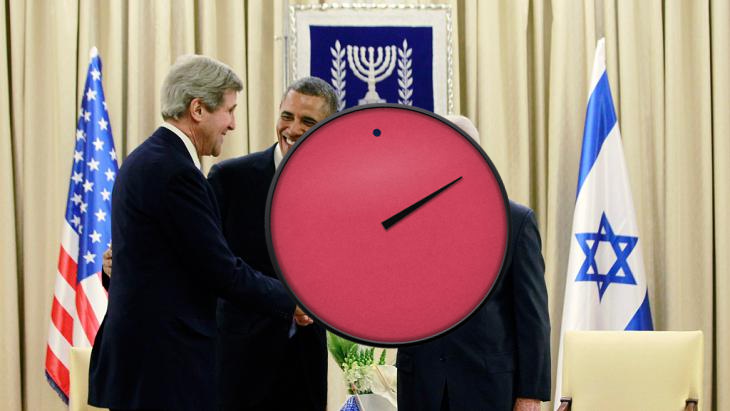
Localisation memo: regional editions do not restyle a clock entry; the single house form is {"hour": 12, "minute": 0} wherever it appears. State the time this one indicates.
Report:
{"hour": 2, "minute": 11}
